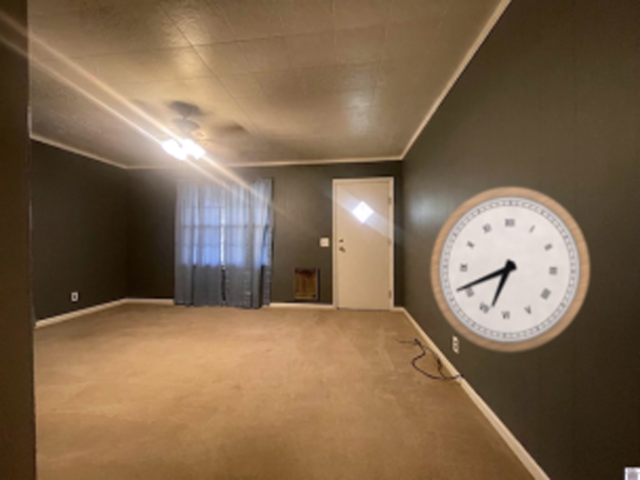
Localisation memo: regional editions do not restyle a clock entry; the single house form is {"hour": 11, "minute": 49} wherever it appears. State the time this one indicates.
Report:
{"hour": 6, "minute": 41}
